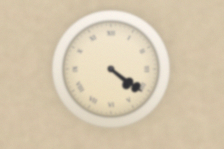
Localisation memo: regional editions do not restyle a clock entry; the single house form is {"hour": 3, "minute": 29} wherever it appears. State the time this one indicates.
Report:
{"hour": 4, "minute": 21}
